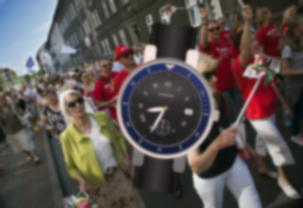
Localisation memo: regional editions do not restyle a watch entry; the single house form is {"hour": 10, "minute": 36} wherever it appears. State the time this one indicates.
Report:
{"hour": 8, "minute": 34}
